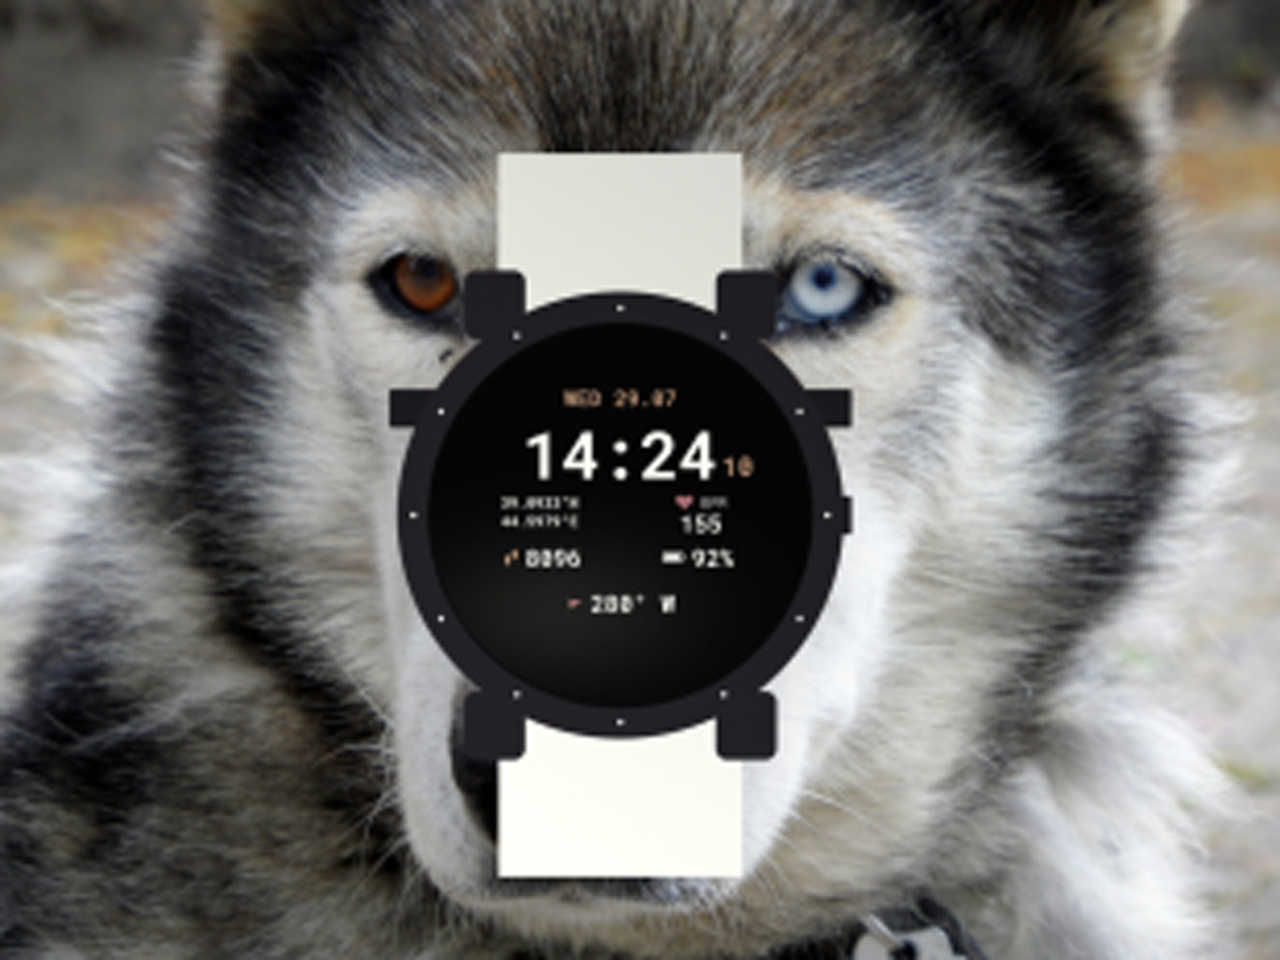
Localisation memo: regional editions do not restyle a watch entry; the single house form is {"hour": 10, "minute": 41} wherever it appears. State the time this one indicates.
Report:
{"hour": 14, "minute": 24}
